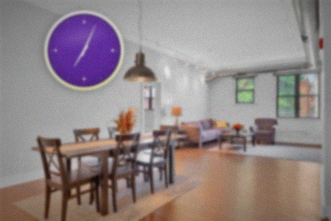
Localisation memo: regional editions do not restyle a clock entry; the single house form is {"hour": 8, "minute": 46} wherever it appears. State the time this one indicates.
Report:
{"hour": 7, "minute": 4}
